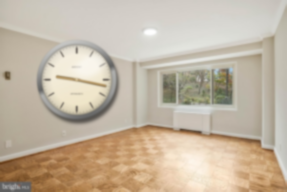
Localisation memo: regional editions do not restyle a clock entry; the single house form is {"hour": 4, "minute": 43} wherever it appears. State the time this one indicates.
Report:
{"hour": 9, "minute": 17}
